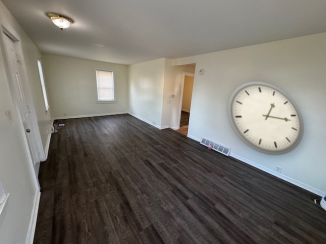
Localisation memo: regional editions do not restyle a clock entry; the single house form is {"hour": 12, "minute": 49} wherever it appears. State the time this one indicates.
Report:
{"hour": 1, "minute": 17}
